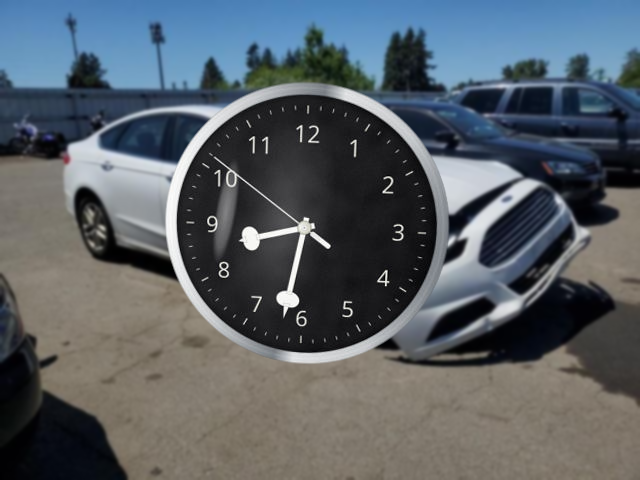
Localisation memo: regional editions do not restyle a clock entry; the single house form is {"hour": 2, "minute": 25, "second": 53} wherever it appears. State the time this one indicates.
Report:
{"hour": 8, "minute": 31, "second": 51}
